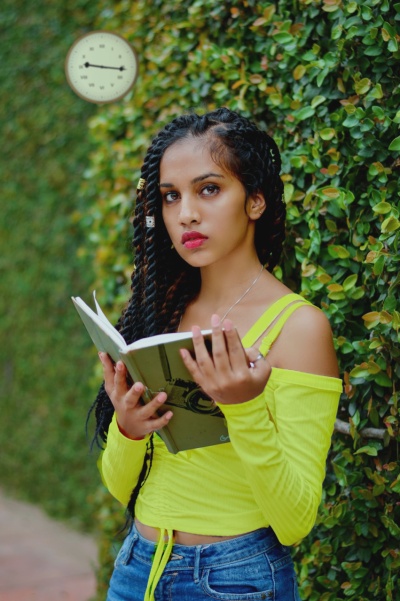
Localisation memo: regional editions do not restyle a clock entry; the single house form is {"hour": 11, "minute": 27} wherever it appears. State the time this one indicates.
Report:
{"hour": 9, "minute": 16}
